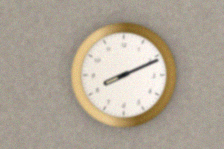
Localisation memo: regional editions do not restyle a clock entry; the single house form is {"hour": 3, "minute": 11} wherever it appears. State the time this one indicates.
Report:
{"hour": 8, "minute": 11}
